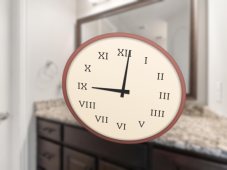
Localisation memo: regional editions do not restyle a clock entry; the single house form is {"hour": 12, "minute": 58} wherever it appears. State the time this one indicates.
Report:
{"hour": 9, "minute": 1}
